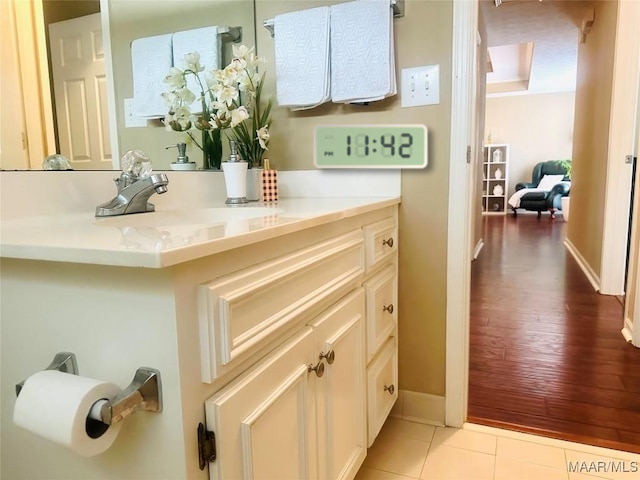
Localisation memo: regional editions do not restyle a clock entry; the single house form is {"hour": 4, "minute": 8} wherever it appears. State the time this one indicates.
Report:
{"hour": 11, "minute": 42}
